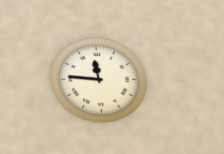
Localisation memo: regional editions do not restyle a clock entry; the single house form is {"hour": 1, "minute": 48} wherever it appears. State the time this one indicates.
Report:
{"hour": 11, "minute": 46}
